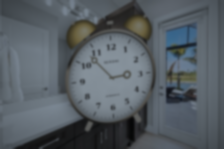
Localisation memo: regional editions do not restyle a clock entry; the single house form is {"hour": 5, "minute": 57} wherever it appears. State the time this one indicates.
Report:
{"hour": 2, "minute": 53}
